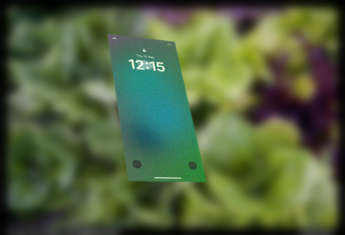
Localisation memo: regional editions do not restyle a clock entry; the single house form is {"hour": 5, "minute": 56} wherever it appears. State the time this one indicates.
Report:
{"hour": 12, "minute": 15}
